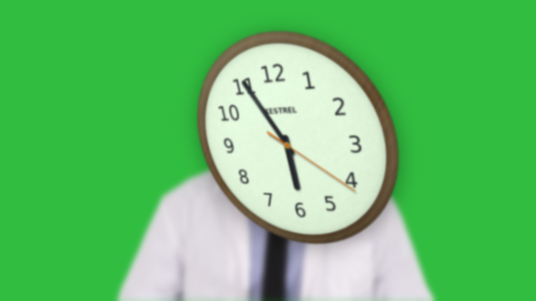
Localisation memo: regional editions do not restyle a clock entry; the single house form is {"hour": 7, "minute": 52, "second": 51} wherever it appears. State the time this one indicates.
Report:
{"hour": 5, "minute": 55, "second": 21}
